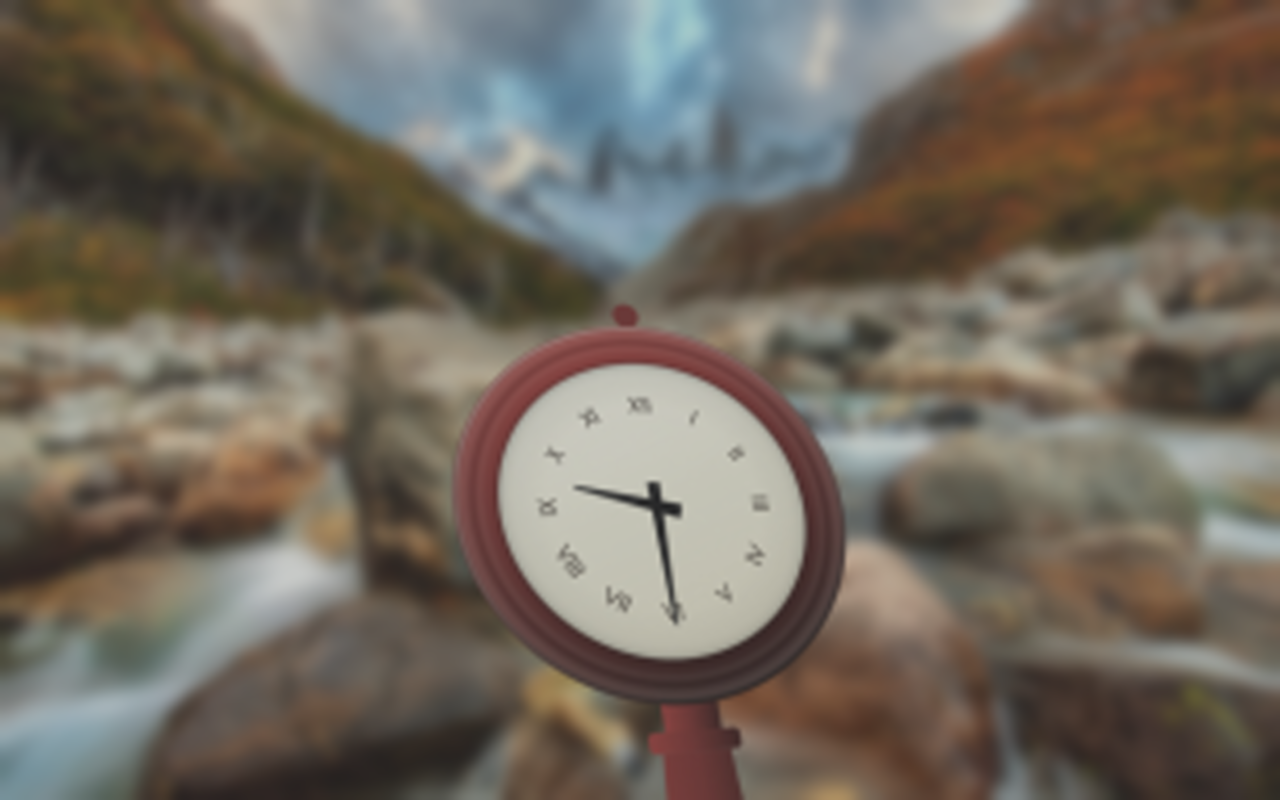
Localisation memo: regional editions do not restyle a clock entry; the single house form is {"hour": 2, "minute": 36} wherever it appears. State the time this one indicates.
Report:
{"hour": 9, "minute": 30}
